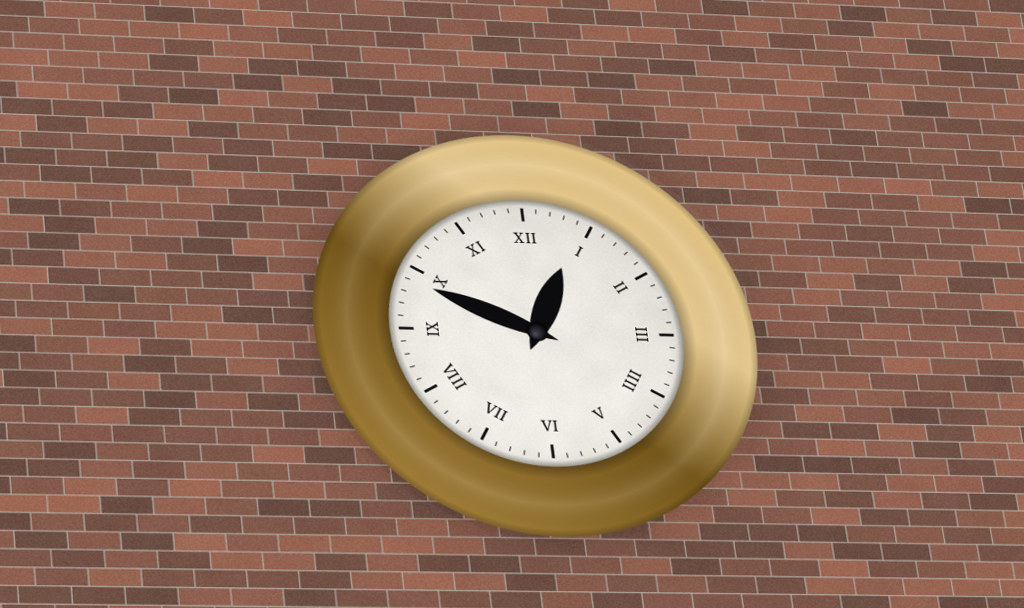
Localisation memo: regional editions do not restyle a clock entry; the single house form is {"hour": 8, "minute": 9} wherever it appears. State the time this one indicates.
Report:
{"hour": 12, "minute": 49}
